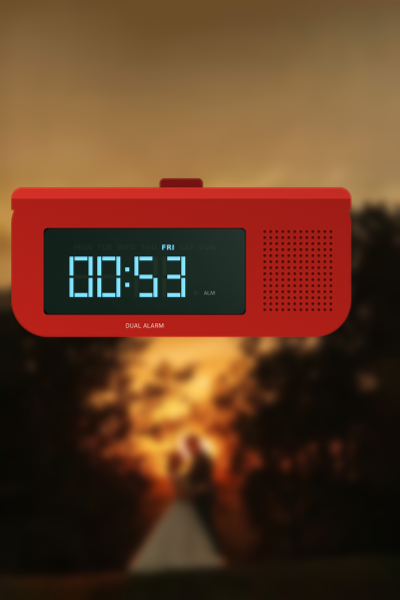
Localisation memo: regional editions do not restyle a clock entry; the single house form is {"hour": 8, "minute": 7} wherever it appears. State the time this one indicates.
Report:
{"hour": 0, "minute": 53}
